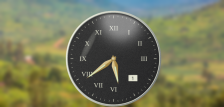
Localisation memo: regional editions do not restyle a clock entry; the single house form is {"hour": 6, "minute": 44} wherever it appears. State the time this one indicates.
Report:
{"hour": 5, "minute": 39}
